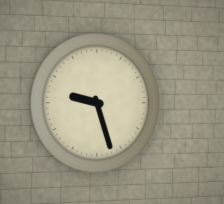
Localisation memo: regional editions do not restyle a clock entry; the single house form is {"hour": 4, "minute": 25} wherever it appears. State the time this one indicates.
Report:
{"hour": 9, "minute": 27}
